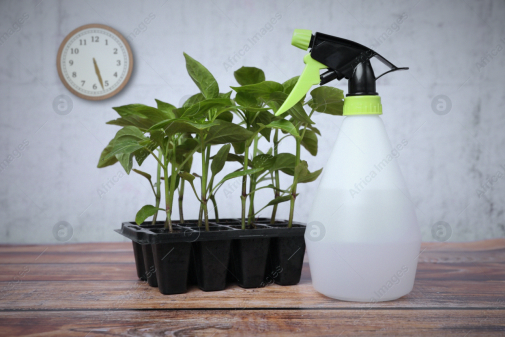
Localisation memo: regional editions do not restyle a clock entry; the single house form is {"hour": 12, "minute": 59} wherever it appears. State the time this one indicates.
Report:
{"hour": 5, "minute": 27}
